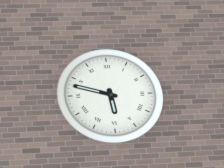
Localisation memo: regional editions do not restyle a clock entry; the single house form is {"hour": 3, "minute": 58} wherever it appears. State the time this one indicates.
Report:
{"hour": 5, "minute": 48}
